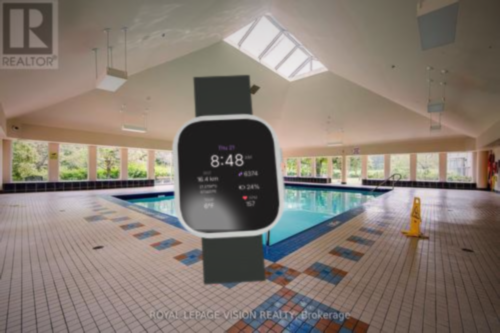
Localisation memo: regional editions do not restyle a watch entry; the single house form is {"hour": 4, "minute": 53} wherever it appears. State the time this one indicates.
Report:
{"hour": 8, "minute": 48}
